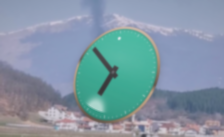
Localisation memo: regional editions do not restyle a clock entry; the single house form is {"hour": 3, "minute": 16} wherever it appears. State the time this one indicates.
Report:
{"hour": 6, "minute": 52}
